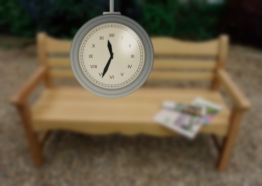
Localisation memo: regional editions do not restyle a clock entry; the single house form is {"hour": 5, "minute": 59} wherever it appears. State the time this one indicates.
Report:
{"hour": 11, "minute": 34}
